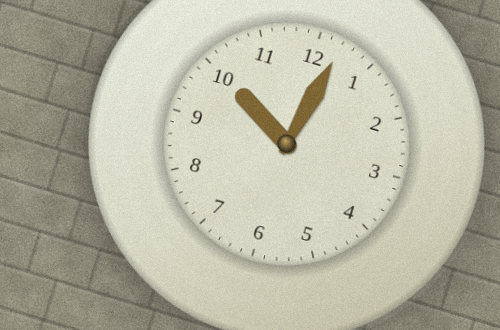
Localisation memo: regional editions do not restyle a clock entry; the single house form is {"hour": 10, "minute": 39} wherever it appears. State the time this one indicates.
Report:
{"hour": 10, "minute": 2}
